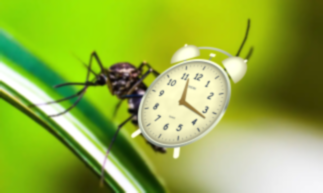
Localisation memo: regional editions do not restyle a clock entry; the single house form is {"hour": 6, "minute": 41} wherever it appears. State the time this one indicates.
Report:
{"hour": 11, "minute": 17}
